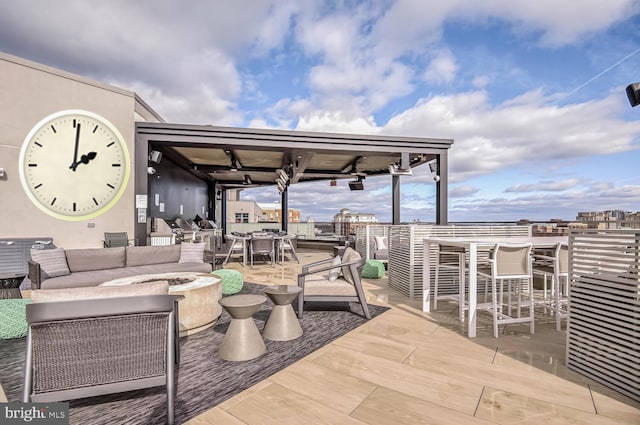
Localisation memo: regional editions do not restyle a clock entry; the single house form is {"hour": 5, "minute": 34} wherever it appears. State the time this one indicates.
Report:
{"hour": 2, "minute": 1}
